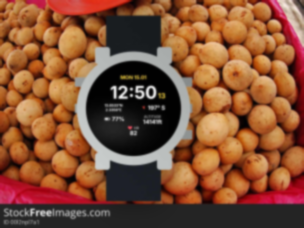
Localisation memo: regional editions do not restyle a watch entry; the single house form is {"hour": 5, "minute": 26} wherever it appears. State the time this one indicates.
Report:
{"hour": 12, "minute": 50}
